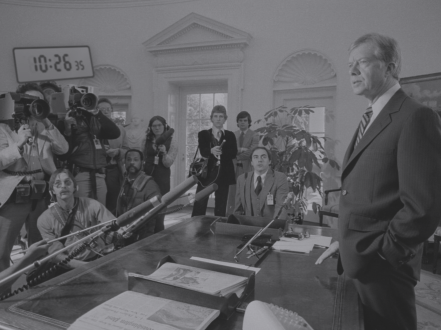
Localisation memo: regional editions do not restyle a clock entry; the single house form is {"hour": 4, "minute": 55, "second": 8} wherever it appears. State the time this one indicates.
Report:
{"hour": 10, "minute": 26, "second": 35}
